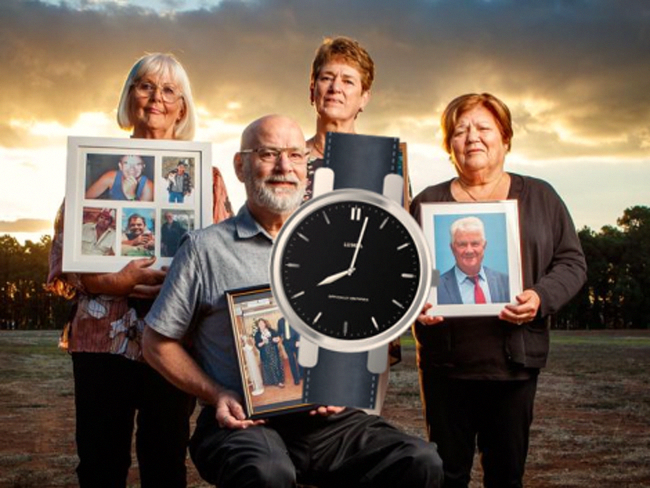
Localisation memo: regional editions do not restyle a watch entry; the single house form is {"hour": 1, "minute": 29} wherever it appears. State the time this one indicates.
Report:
{"hour": 8, "minute": 2}
